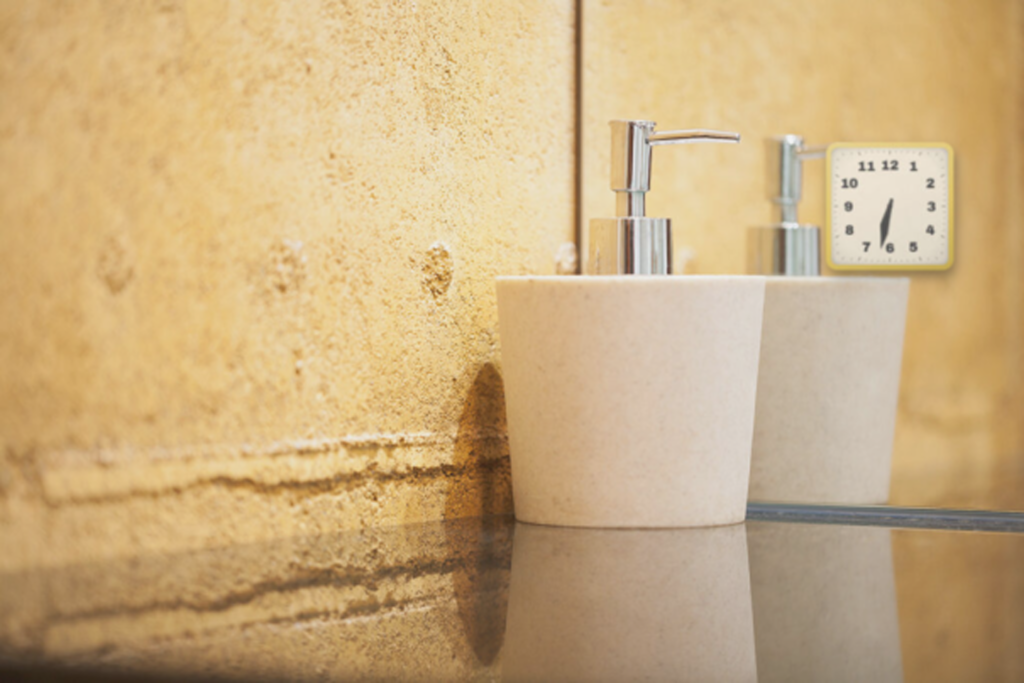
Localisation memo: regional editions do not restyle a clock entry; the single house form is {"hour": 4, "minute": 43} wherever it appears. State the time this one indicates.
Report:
{"hour": 6, "minute": 32}
